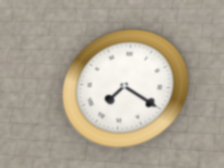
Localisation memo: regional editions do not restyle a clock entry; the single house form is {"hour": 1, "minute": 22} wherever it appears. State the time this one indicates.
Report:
{"hour": 7, "minute": 20}
